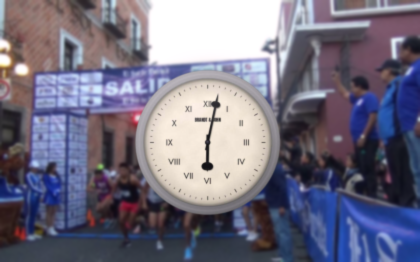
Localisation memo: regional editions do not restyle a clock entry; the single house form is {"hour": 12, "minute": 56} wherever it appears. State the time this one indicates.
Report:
{"hour": 6, "minute": 2}
